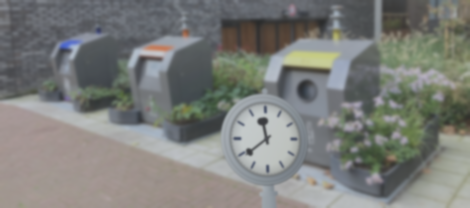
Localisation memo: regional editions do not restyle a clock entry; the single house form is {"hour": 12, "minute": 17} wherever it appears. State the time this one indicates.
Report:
{"hour": 11, "minute": 39}
